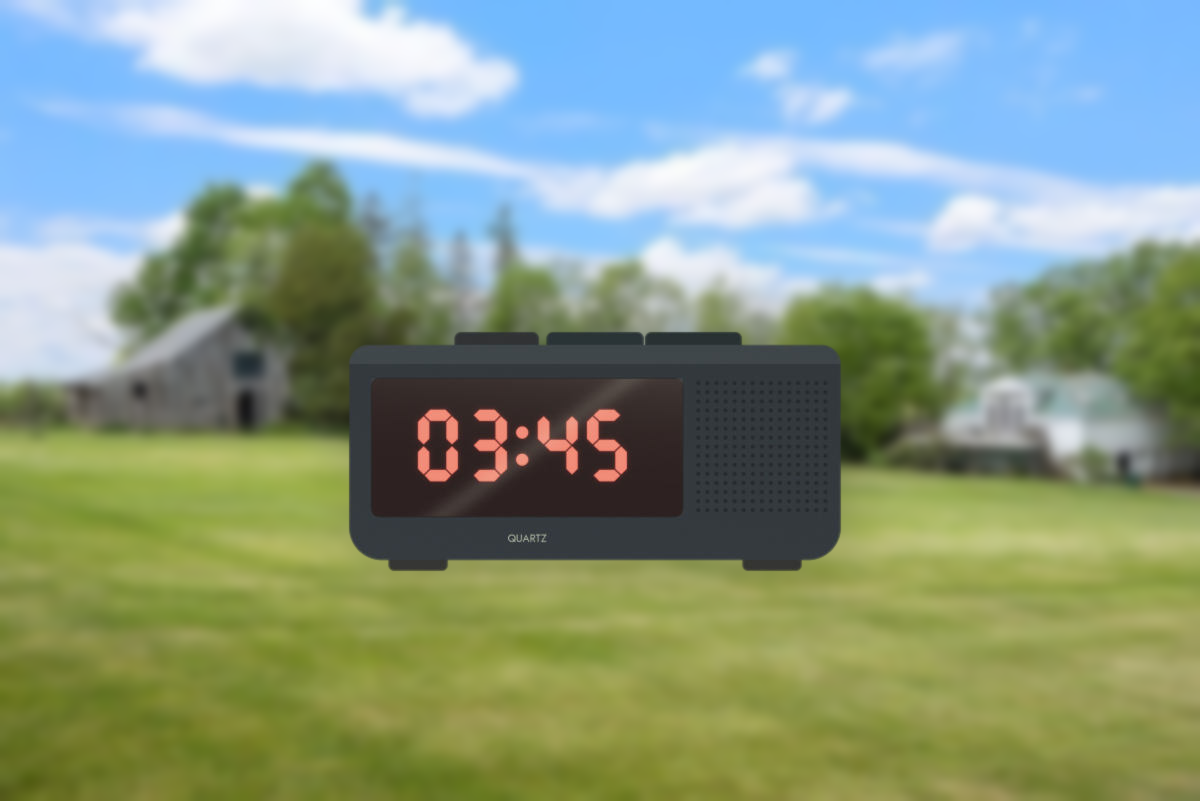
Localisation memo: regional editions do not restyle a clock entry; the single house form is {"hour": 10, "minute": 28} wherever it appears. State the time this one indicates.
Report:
{"hour": 3, "minute": 45}
